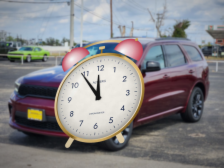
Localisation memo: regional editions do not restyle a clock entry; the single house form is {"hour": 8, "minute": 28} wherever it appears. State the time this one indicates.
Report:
{"hour": 11, "minute": 54}
